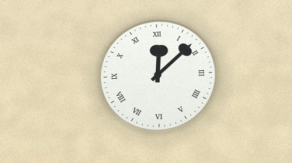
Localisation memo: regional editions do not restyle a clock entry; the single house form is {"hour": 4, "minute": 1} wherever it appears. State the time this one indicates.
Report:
{"hour": 12, "minute": 8}
